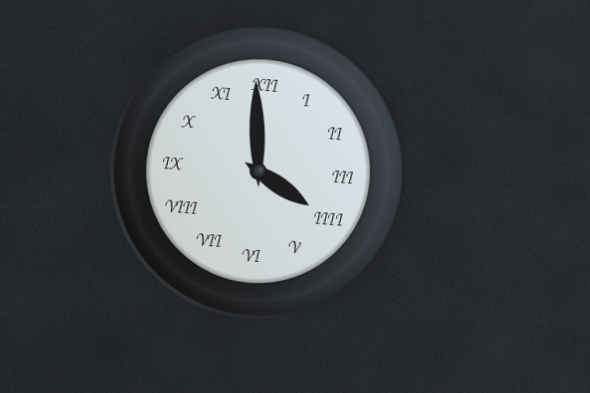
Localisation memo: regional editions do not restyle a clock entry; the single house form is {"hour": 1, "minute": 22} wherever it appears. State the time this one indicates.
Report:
{"hour": 3, "minute": 59}
